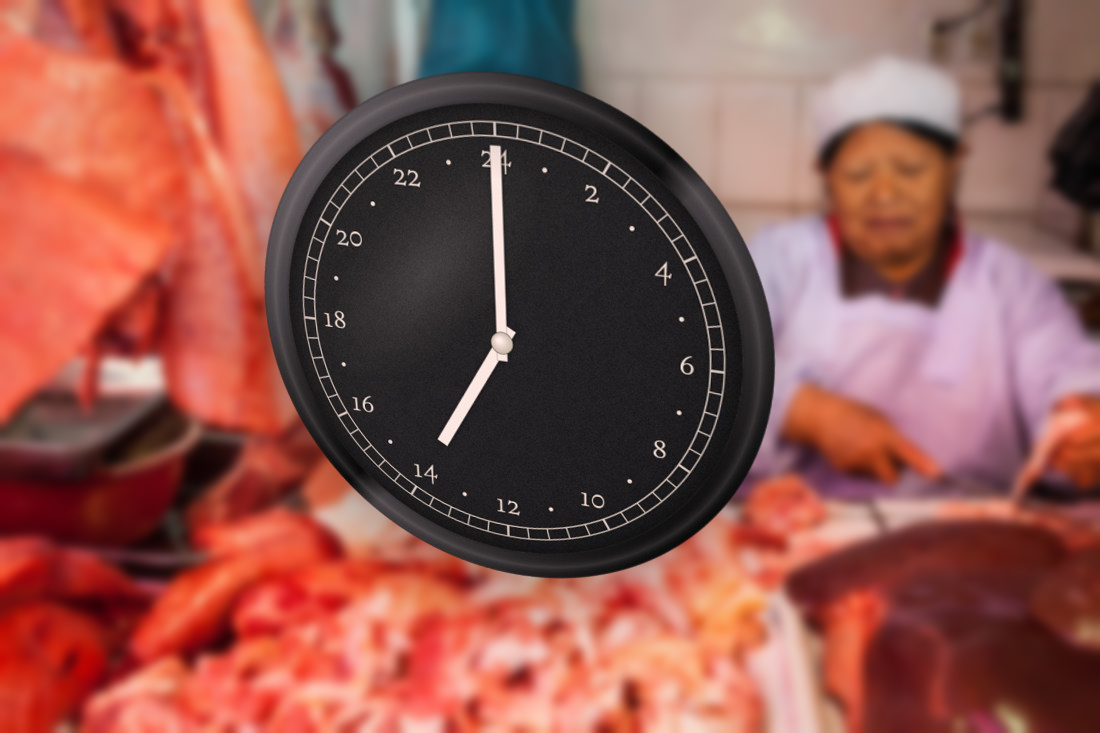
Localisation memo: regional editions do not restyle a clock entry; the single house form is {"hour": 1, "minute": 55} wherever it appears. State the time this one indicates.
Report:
{"hour": 14, "minute": 0}
